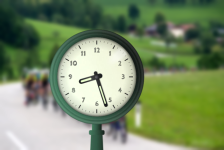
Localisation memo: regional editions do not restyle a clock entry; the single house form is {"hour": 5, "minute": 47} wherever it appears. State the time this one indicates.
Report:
{"hour": 8, "minute": 27}
